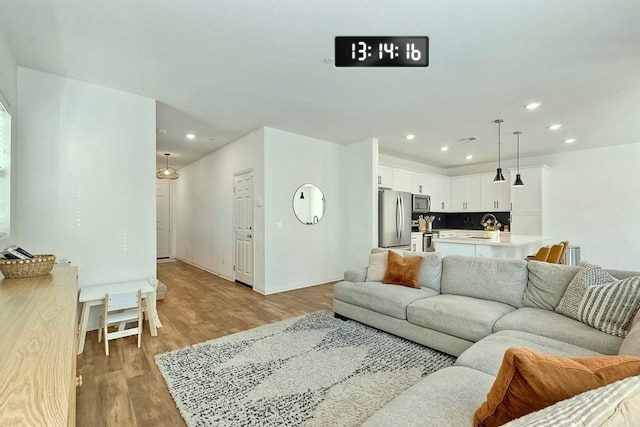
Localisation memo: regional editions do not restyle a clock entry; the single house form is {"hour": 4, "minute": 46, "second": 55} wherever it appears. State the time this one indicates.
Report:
{"hour": 13, "minute": 14, "second": 16}
